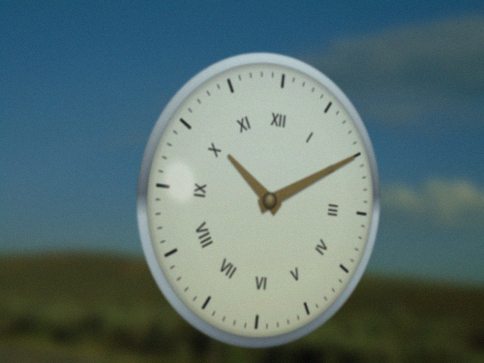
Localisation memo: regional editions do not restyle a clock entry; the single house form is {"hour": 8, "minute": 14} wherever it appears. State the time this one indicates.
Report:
{"hour": 10, "minute": 10}
